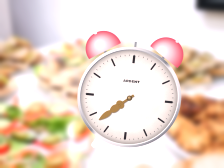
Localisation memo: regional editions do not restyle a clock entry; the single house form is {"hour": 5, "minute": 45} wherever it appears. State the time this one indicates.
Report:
{"hour": 7, "minute": 38}
